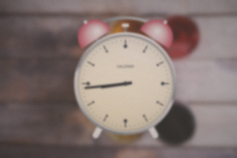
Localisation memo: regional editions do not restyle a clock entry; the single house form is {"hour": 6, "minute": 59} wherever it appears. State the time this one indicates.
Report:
{"hour": 8, "minute": 44}
